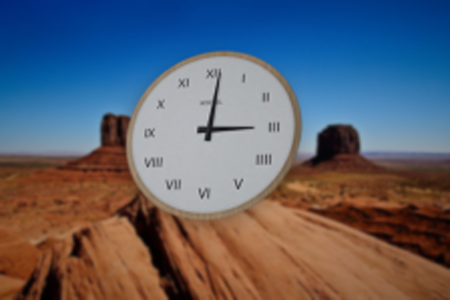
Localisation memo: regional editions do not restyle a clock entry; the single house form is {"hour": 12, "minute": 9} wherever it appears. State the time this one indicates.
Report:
{"hour": 3, "minute": 1}
